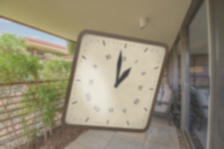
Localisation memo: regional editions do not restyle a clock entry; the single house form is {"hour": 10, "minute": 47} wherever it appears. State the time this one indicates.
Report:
{"hour": 12, "minute": 59}
